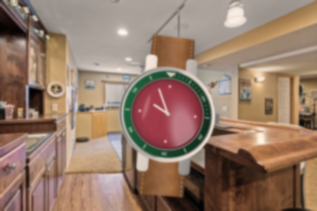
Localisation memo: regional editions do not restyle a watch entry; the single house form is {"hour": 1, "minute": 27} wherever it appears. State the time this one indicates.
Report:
{"hour": 9, "minute": 56}
